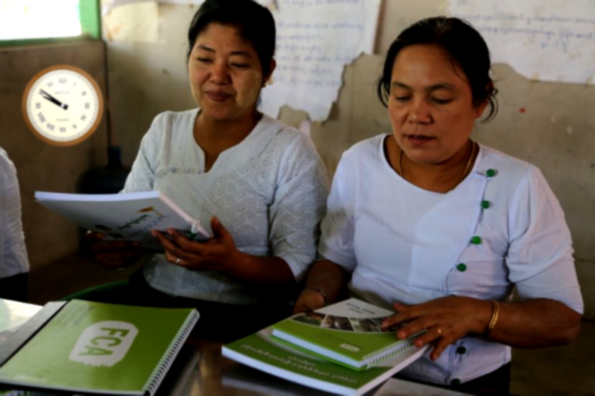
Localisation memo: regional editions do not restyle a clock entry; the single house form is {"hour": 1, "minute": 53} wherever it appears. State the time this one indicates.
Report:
{"hour": 9, "minute": 51}
